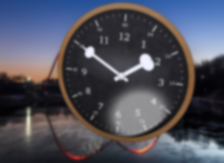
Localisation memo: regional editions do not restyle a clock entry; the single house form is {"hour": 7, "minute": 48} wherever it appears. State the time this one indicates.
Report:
{"hour": 1, "minute": 50}
